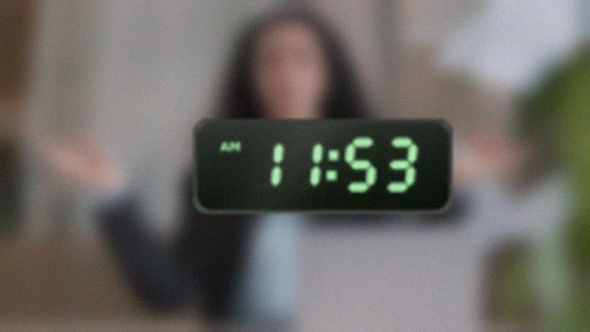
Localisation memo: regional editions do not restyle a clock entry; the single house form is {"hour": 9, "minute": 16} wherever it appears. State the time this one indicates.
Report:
{"hour": 11, "minute": 53}
